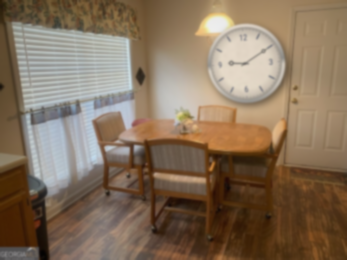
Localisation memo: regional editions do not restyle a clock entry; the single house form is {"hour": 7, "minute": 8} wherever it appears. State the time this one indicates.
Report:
{"hour": 9, "minute": 10}
